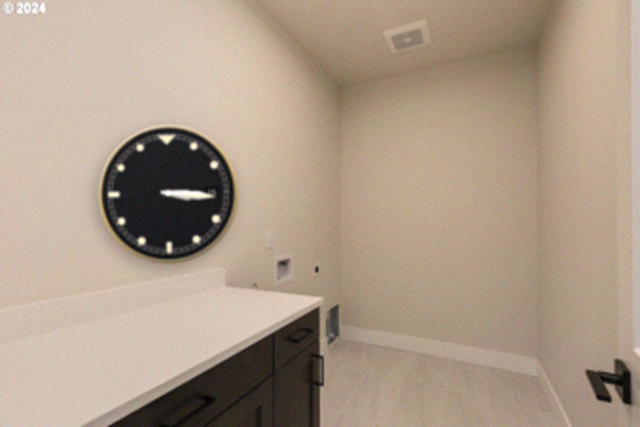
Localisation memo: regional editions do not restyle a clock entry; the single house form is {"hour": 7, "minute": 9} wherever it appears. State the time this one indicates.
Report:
{"hour": 3, "minute": 16}
